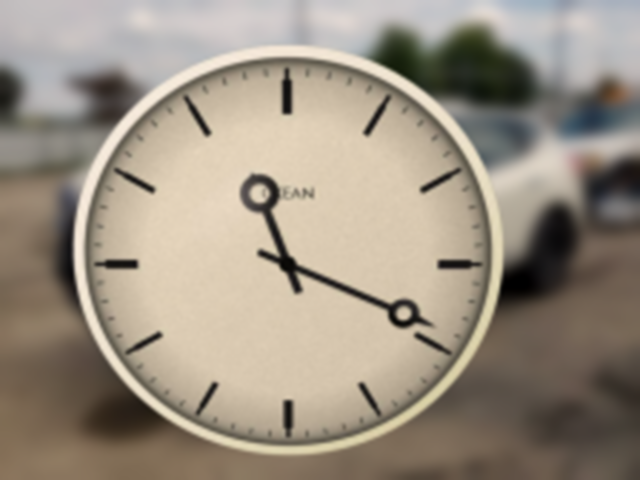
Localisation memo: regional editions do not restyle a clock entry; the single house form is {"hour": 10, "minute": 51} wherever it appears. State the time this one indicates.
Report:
{"hour": 11, "minute": 19}
